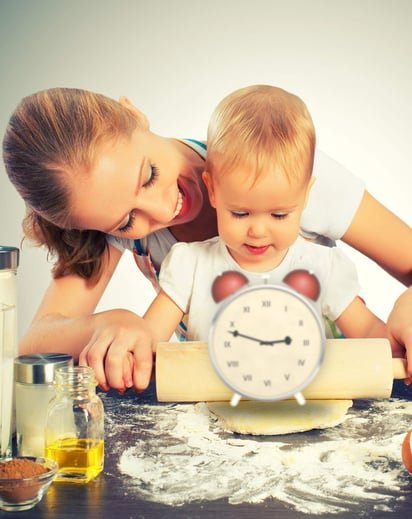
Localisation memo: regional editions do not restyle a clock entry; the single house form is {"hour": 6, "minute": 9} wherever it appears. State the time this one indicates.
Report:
{"hour": 2, "minute": 48}
